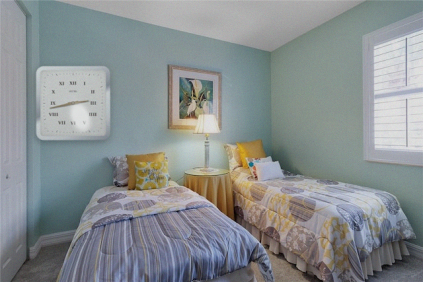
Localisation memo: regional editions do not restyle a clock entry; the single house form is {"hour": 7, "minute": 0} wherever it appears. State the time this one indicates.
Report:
{"hour": 2, "minute": 43}
